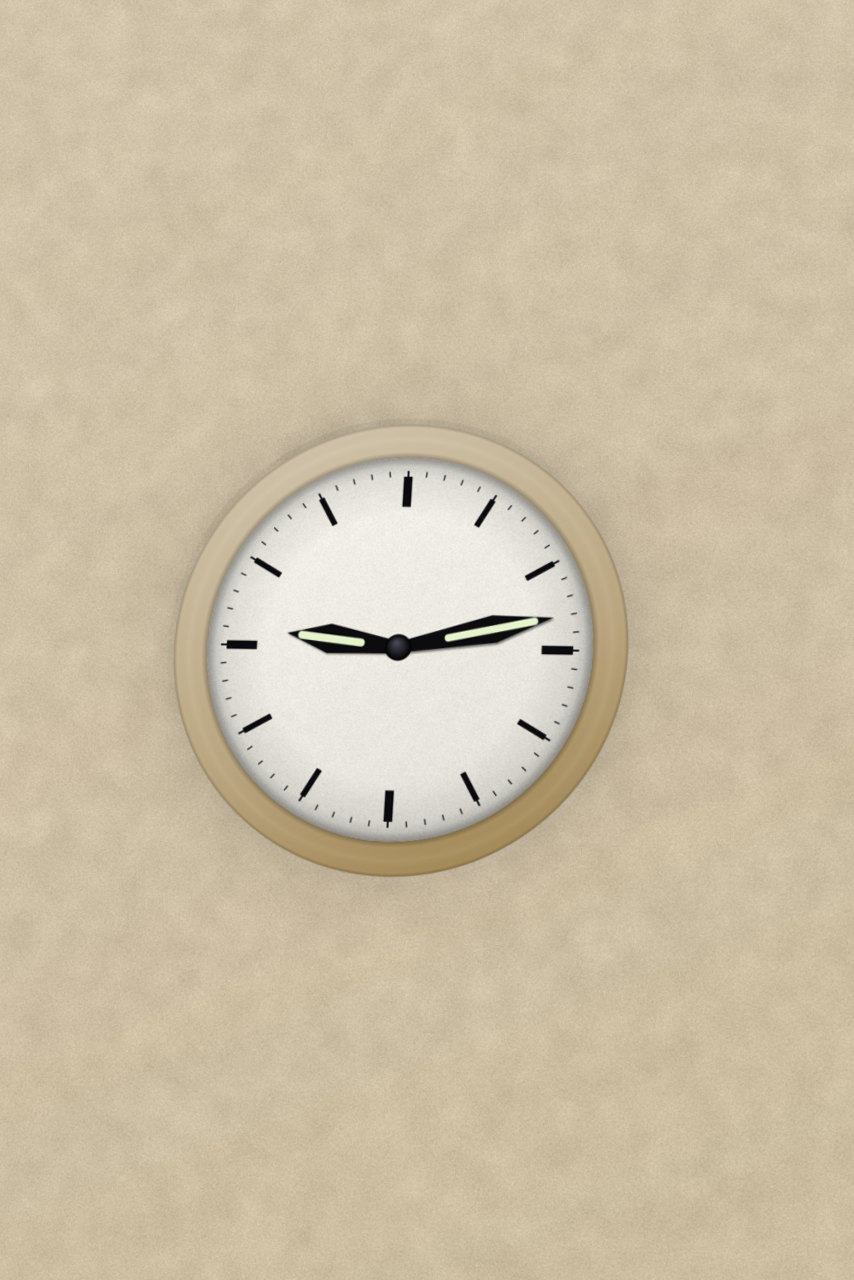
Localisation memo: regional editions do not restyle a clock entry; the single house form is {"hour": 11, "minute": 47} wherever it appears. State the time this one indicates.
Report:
{"hour": 9, "minute": 13}
